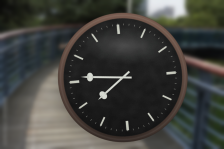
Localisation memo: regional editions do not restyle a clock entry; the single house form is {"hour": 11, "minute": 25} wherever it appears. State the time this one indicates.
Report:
{"hour": 7, "minute": 46}
